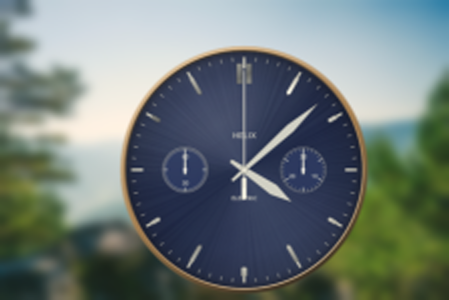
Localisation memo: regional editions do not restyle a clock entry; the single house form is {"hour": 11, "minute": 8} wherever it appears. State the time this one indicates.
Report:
{"hour": 4, "minute": 8}
